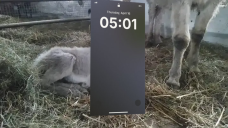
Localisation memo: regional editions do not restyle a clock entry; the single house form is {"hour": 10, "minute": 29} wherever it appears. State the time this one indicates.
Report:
{"hour": 5, "minute": 1}
